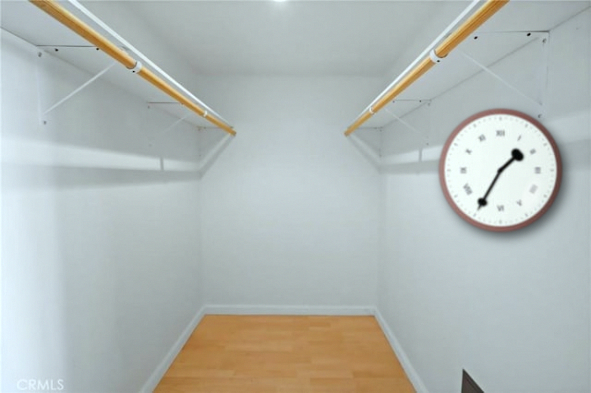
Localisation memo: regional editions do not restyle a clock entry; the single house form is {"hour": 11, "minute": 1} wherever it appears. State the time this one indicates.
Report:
{"hour": 1, "minute": 35}
